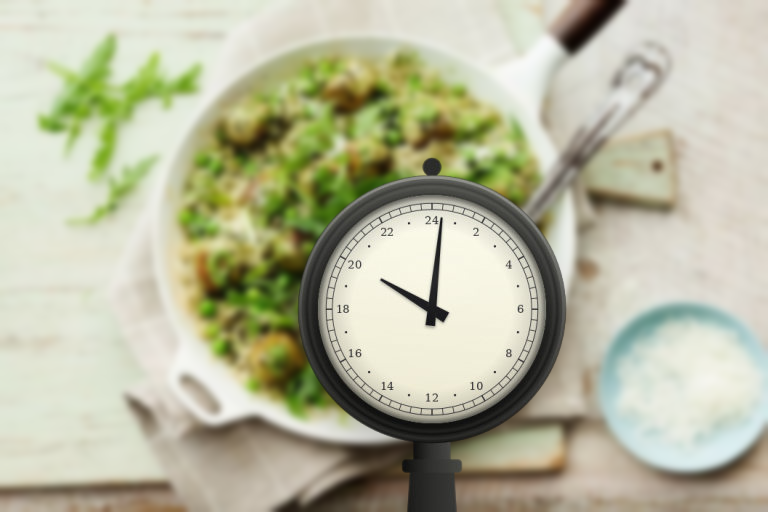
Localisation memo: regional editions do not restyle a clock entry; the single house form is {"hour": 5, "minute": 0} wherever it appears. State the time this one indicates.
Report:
{"hour": 20, "minute": 1}
